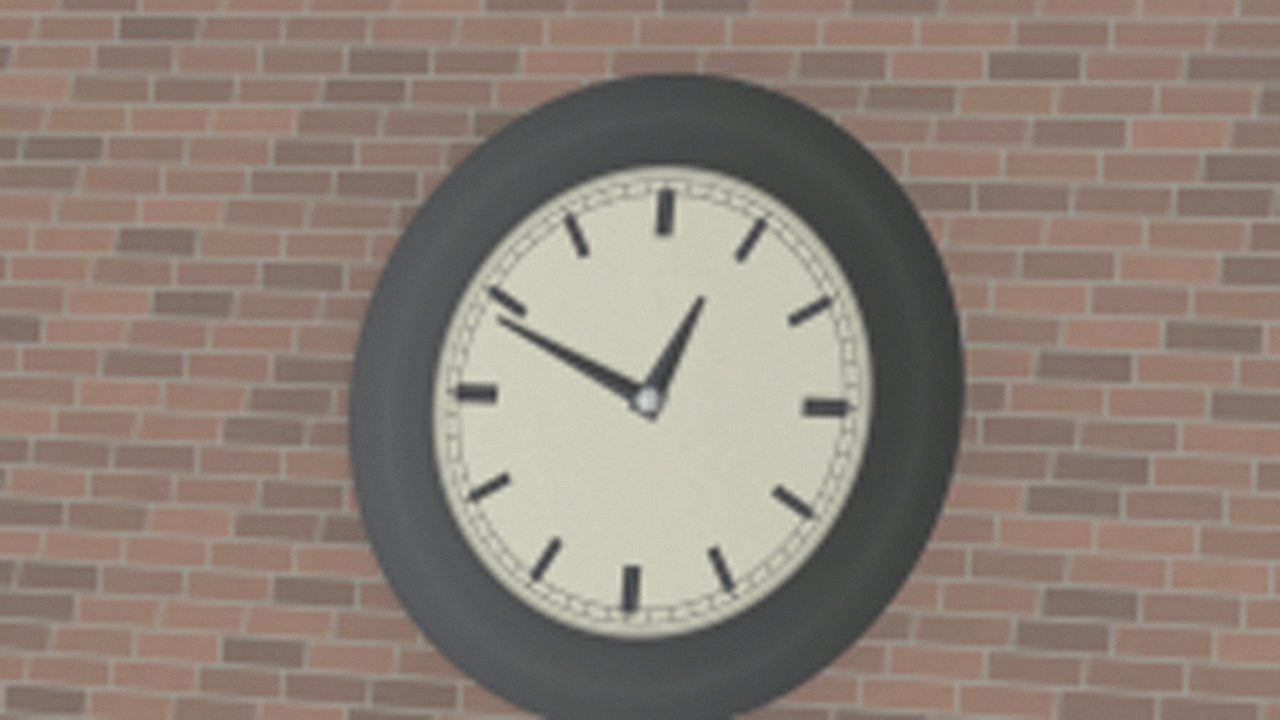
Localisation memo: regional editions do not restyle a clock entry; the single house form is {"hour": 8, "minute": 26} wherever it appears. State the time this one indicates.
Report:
{"hour": 12, "minute": 49}
